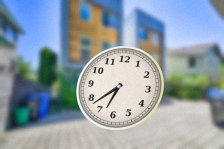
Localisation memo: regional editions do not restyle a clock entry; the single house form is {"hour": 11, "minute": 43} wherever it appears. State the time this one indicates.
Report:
{"hour": 6, "minute": 38}
